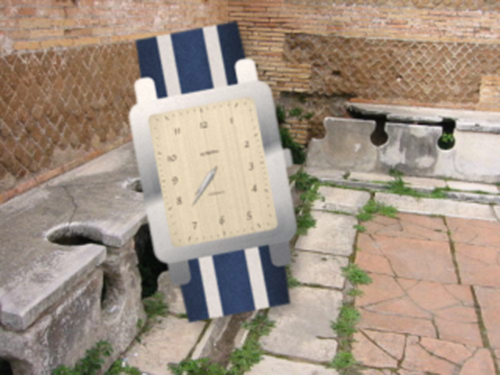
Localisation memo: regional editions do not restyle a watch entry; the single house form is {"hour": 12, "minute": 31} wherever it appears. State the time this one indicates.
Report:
{"hour": 7, "minute": 37}
